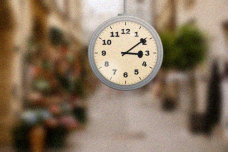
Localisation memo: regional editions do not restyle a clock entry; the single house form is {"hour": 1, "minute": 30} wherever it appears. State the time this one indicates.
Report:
{"hour": 3, "minute": 9}
